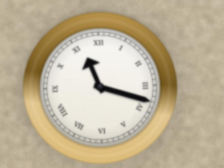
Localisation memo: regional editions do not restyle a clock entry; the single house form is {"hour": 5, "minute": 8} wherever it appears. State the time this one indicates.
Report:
{"hour": 11, "minute": 18}
